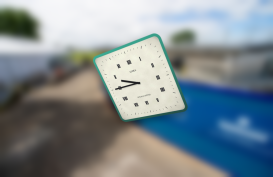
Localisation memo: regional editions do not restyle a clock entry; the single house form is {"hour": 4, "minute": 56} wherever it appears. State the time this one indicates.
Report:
{"hour": 9, "minute": 45}
